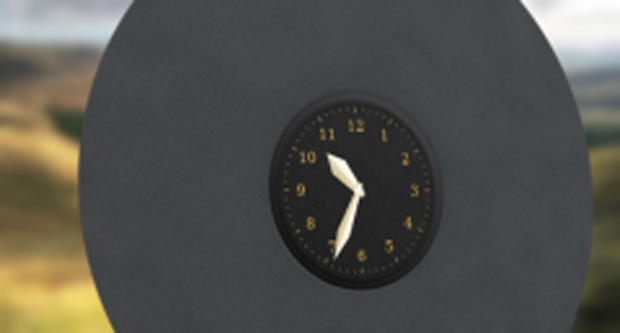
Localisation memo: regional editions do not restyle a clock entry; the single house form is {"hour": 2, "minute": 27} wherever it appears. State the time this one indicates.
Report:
{"hour": 10, "minute": 34}
